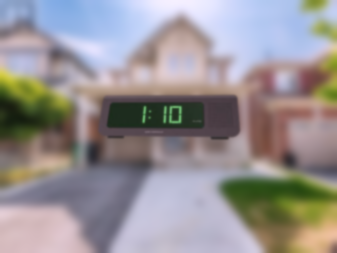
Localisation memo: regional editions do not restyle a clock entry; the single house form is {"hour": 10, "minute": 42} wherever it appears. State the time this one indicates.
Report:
{"hour": 1, "minute": 10}
